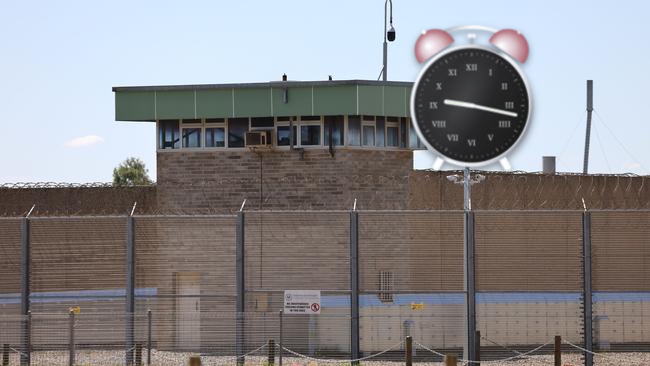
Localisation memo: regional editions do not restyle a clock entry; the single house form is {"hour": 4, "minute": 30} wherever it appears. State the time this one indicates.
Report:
{"hour": 9, "minute": 17}
